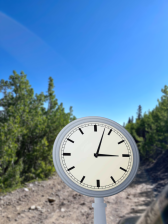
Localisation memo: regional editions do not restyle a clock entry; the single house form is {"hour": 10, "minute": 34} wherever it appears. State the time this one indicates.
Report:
{"hour": 3, "minute": 3}
